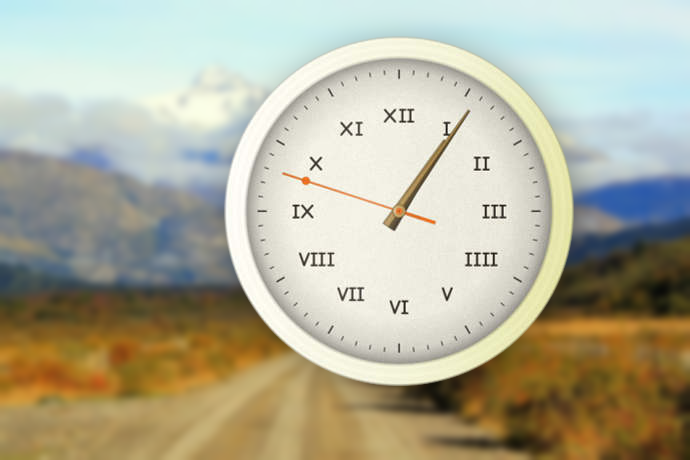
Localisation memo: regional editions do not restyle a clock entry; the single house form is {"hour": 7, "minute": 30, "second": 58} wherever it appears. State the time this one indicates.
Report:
{"hour": 1, "minute": 5, "second": 48}
